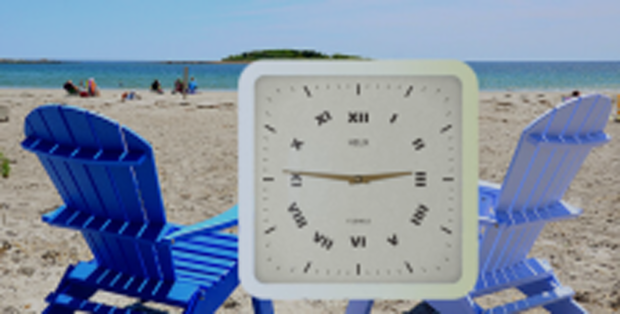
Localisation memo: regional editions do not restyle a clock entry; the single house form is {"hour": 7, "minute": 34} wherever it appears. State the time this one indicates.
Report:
{"hour": 2, "minute": 46}
